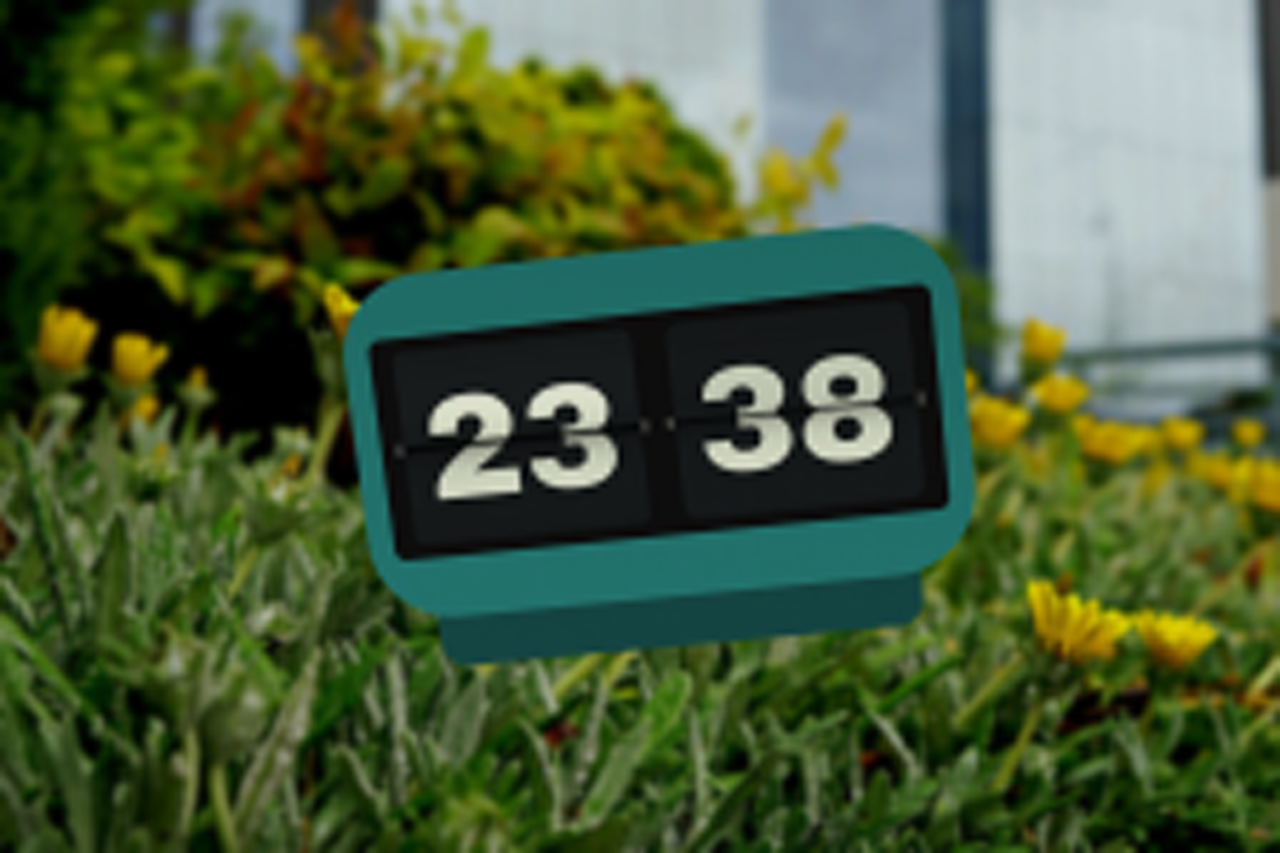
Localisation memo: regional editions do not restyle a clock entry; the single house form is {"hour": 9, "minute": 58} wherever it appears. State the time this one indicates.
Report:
{"hour": 23, "minute": 38}
